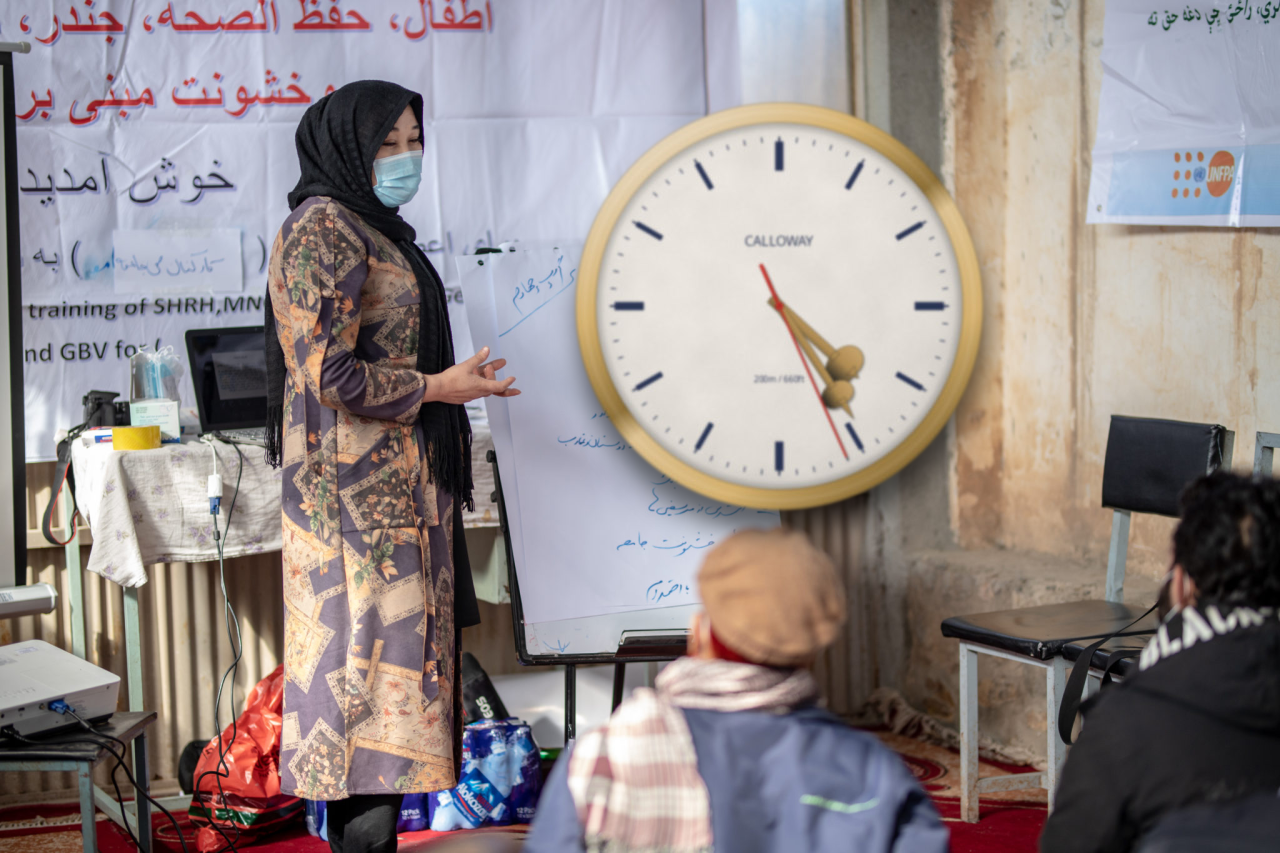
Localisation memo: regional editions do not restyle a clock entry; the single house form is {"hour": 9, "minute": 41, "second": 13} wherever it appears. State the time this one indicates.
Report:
{"hour": 4, "minute": 24, "second": 26}
